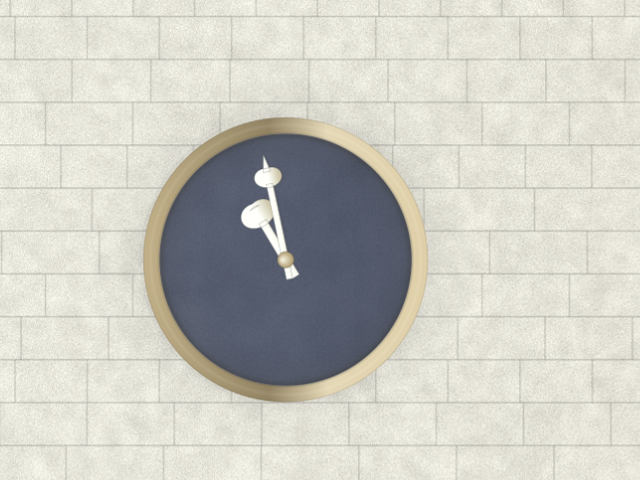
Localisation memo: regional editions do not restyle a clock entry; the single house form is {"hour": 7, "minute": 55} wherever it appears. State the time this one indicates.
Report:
{"hour": 10, "minute": 58}
